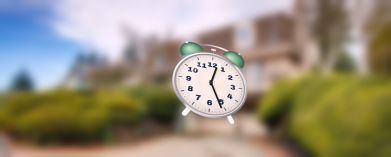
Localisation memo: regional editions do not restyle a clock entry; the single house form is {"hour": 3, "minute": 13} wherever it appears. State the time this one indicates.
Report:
{"hour": 12, "minute": 26}
